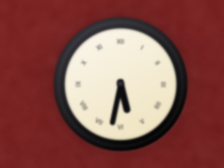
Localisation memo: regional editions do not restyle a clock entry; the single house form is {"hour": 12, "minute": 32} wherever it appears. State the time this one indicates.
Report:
{"hour": 5, "minute": 32}
